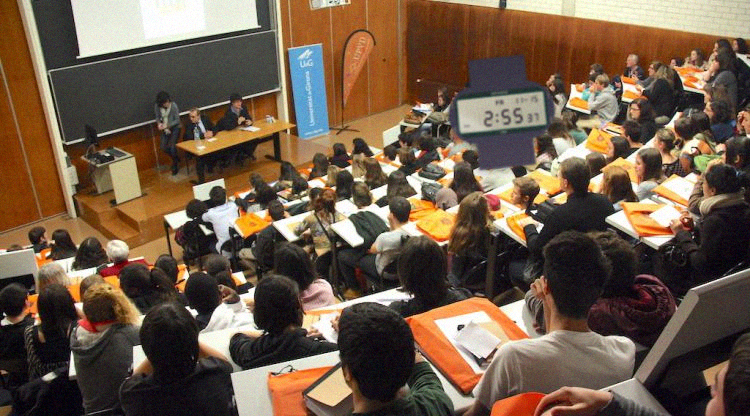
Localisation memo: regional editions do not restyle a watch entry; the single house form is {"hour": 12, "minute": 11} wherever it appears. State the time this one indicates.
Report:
{"hour": 2, "minute": 55}
